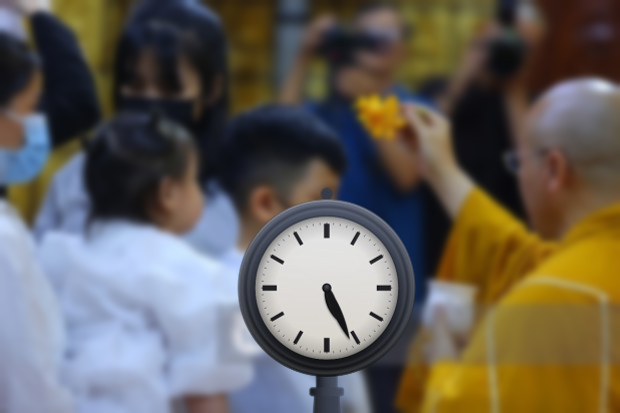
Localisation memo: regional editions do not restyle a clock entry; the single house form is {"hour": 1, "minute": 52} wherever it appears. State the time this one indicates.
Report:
{"hour": 5, "minute": 26}
